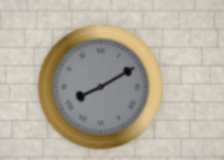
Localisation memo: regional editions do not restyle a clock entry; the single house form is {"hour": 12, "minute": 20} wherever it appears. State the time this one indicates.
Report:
{"hour": 8, "minute": 10}
